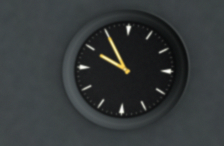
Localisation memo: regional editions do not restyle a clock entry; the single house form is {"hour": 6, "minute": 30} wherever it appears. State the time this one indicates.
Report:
{"hour": 9, "minute": 55}
